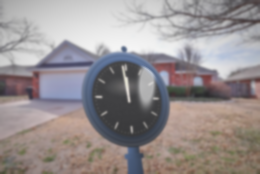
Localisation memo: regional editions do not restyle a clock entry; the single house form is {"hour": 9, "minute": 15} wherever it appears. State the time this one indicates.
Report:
{"hour": 11, "minute": 59}
